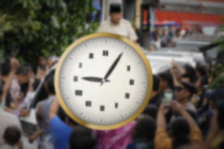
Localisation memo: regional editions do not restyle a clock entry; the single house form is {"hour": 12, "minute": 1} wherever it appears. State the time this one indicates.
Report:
{"hour": 9, "minute": 5}
